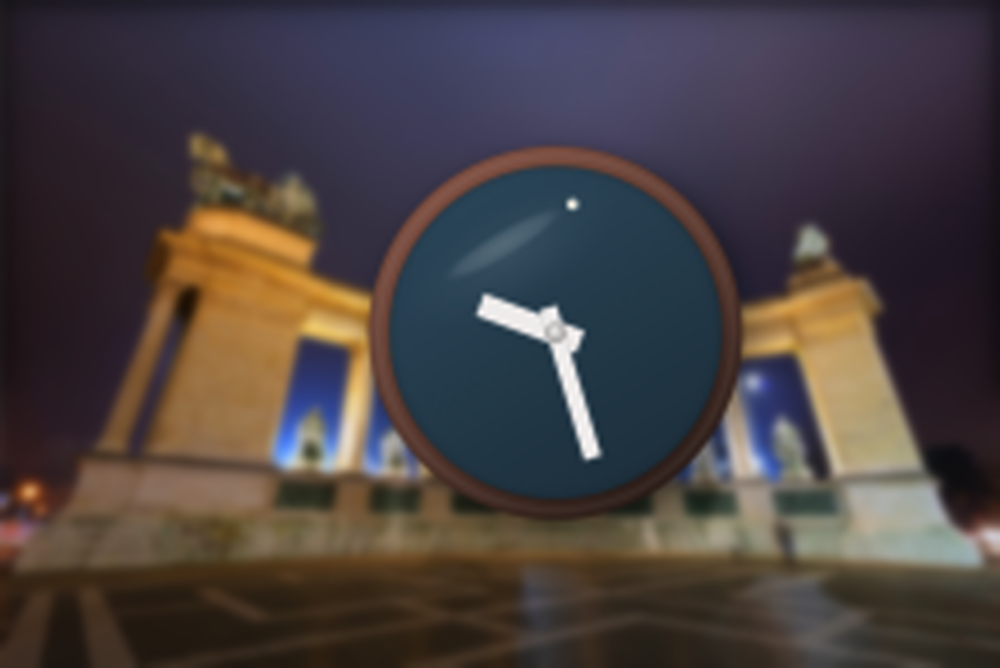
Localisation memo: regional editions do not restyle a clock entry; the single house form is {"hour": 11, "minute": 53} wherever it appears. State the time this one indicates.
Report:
{"hour": 9, "minute": 26}
